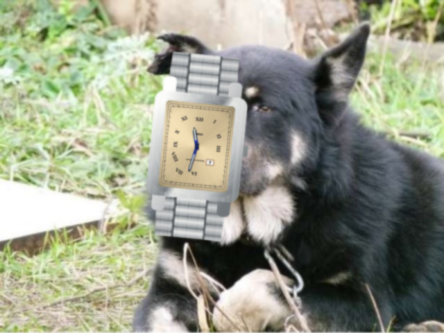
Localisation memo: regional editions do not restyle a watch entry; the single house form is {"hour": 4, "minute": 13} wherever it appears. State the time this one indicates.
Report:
{"hour": 11, "minute": 32}
